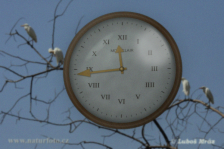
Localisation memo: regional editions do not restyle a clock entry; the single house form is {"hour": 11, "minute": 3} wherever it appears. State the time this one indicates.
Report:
{"hour": 11, "minute": 44}
